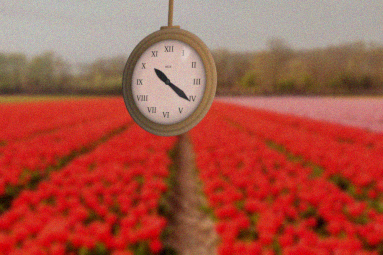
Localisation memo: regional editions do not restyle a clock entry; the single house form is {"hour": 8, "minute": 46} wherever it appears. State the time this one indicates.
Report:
{"hour": 10, "minute": 21}
